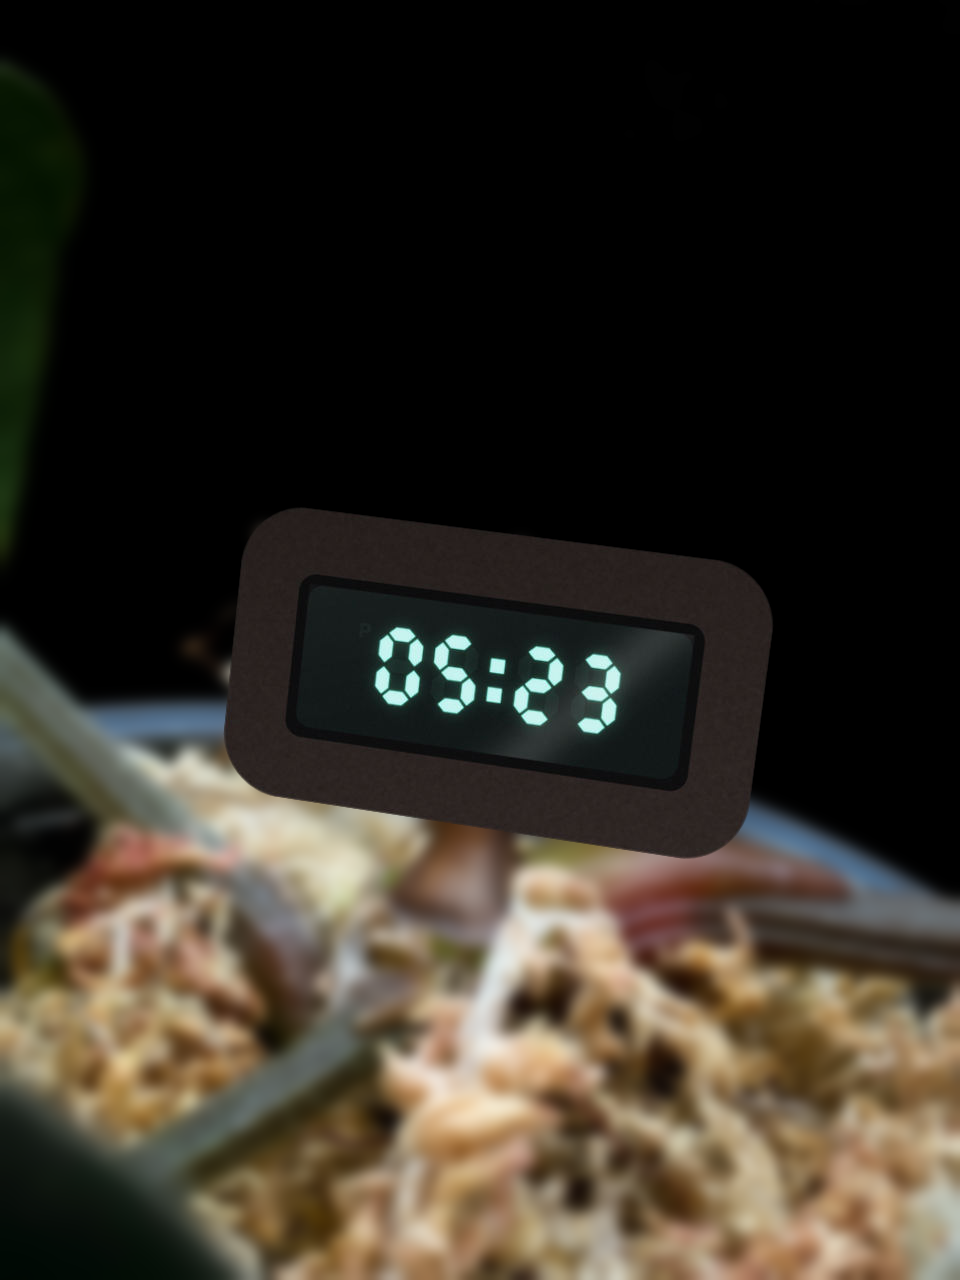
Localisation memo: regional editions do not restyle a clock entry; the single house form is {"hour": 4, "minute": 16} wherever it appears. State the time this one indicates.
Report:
{"hour": 5, "minute": 23}
